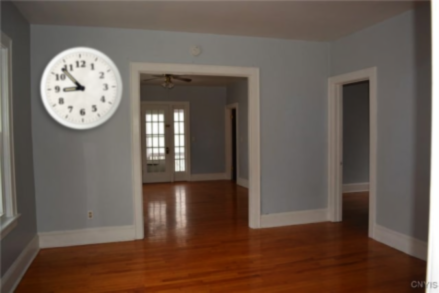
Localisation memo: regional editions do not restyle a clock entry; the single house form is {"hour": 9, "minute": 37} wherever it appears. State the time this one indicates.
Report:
{"hour": 8, "minute": 53}
